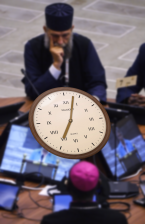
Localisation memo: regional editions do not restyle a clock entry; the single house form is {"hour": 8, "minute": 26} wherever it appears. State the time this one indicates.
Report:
{"hour": 7, "minute": 3}
